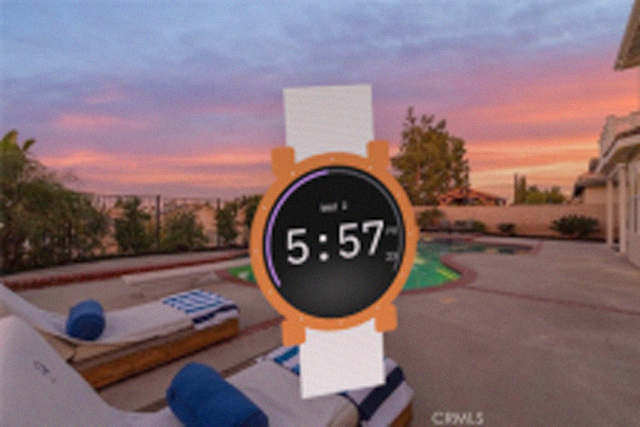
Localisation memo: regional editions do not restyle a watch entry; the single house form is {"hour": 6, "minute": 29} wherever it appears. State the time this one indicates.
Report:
{"hour": 5, "minute": 57}
